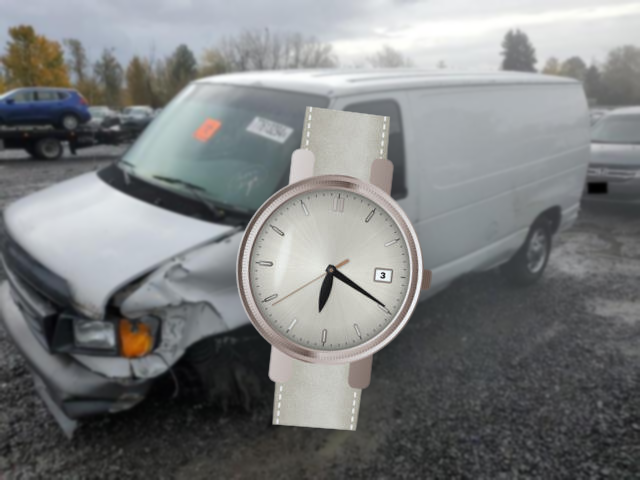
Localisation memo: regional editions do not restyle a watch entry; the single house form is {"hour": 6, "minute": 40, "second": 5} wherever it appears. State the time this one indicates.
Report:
{"hour": 6, "minute": 19, "second": 39}
